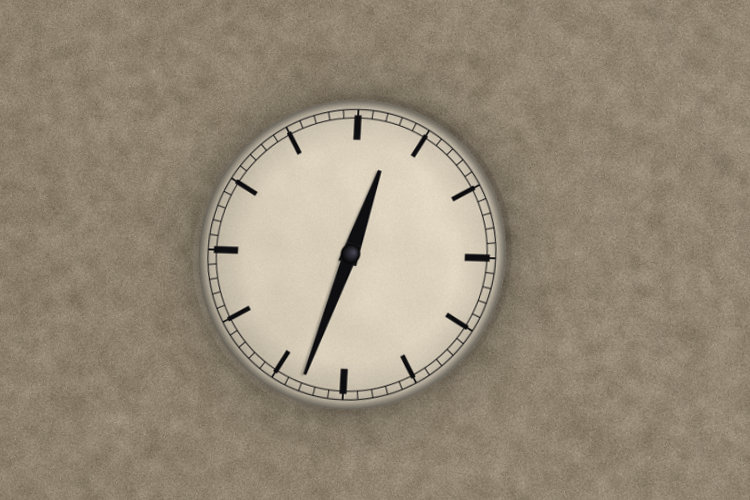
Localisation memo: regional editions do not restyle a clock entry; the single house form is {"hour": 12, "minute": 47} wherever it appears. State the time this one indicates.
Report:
{"hour": 12, "minute": 33}
